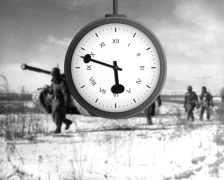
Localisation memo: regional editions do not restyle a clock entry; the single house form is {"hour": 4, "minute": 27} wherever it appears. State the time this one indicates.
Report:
{"hour": 5, "minute": 48}
